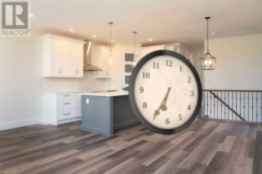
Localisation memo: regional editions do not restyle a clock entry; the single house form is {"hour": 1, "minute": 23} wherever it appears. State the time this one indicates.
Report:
{"hour": 6, "minute": 35}
